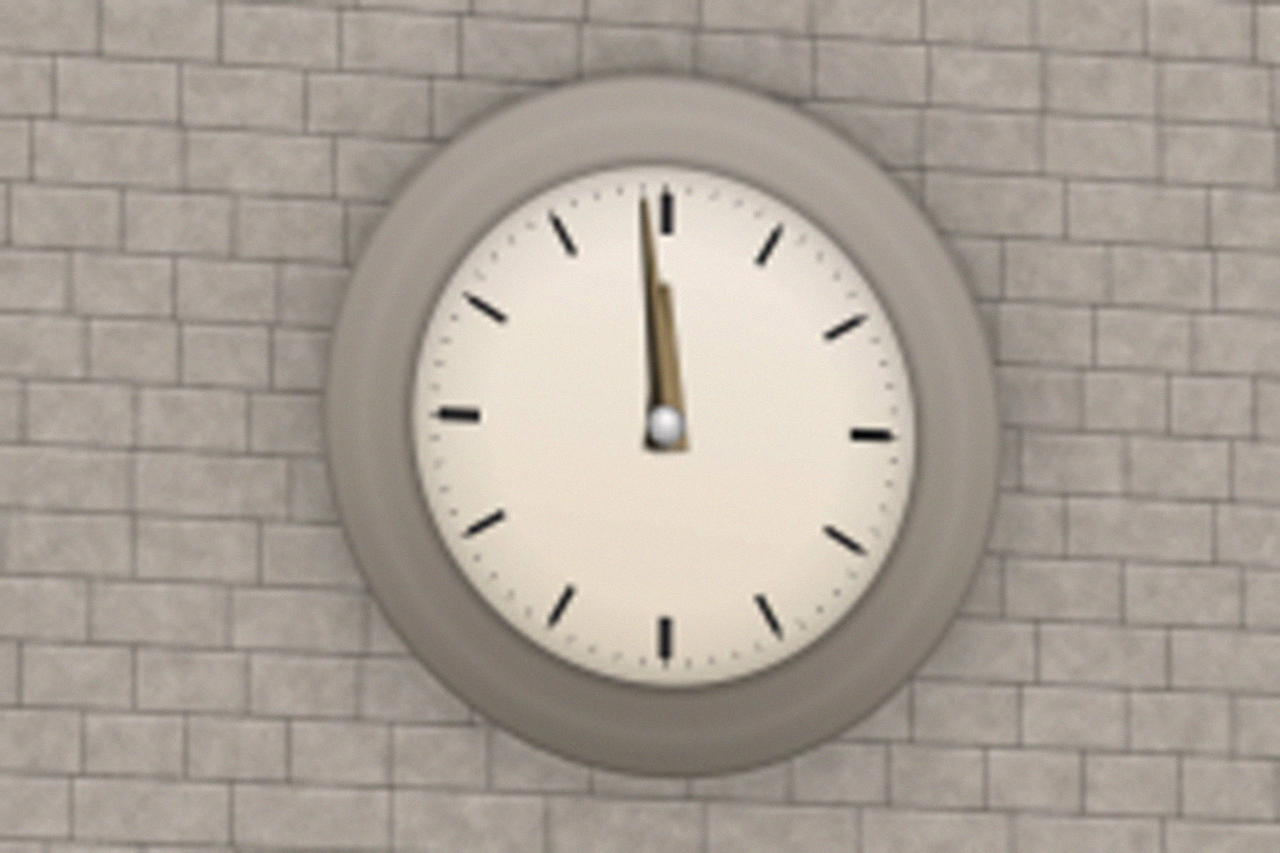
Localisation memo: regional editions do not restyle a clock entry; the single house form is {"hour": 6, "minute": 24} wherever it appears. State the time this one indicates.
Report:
{"hour": 11, "minute": 59}
